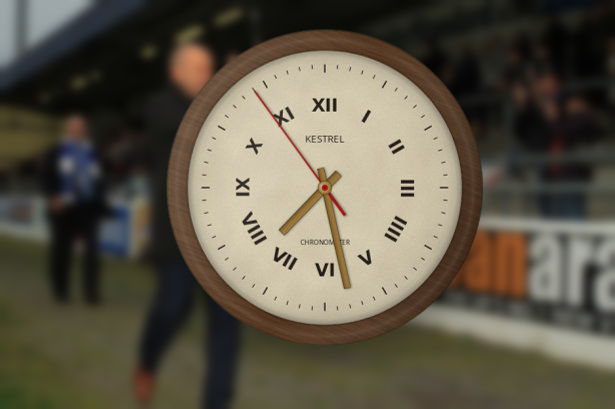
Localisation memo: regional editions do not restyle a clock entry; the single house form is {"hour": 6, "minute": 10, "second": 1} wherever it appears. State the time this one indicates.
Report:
{"hour": 7, "minute": 27, "second": 54}
